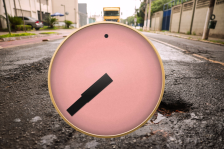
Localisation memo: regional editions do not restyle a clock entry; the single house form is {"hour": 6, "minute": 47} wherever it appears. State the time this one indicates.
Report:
{"hour": 7, "minute": 38}
